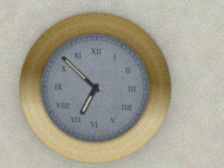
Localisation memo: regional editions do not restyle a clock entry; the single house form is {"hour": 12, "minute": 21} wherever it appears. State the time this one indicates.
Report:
{"hour": 6, "minute": 52}
